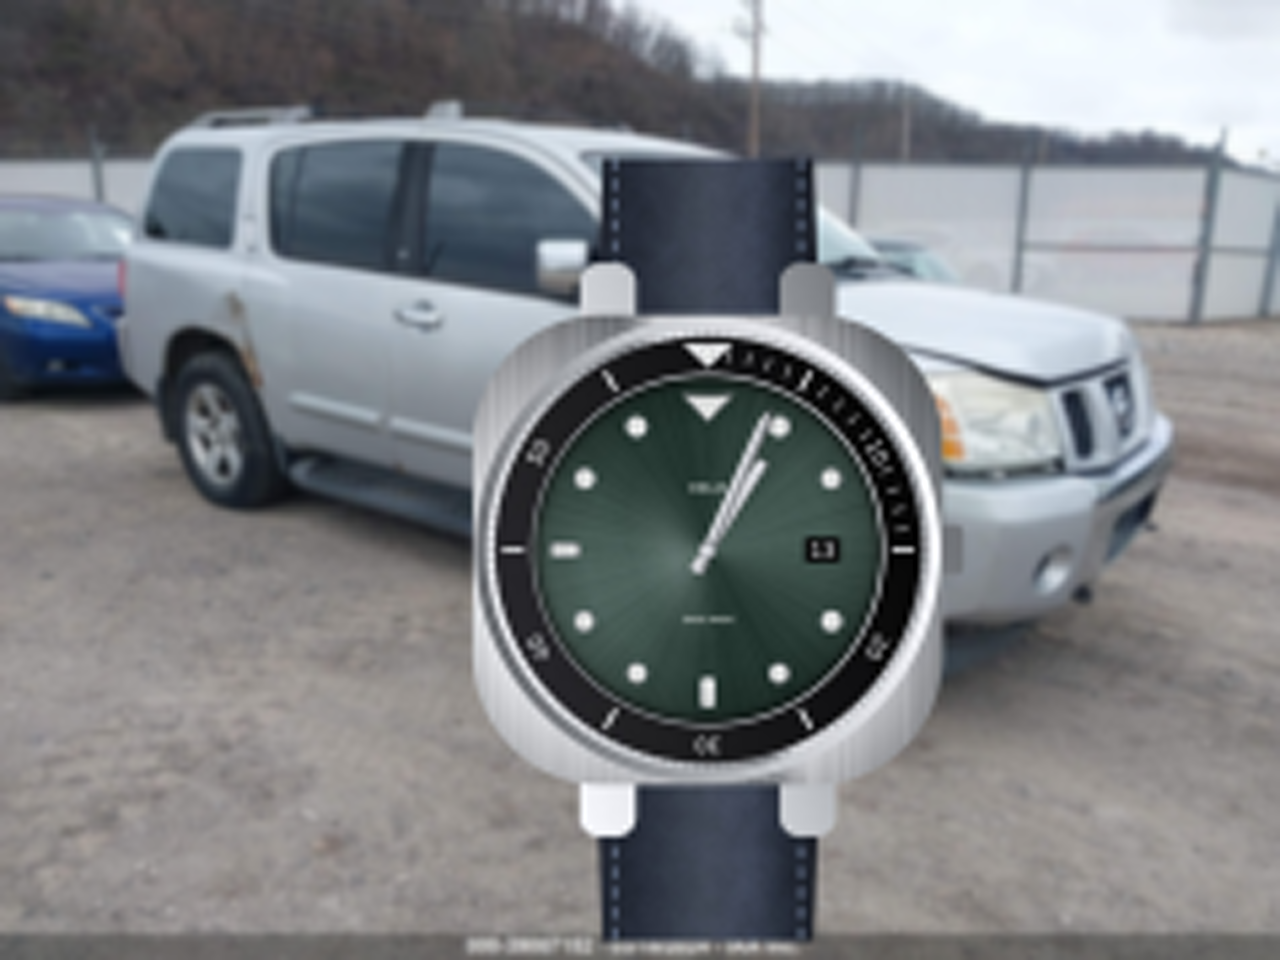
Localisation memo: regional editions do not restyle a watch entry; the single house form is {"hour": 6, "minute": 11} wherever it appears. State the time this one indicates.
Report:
{"hour": 1, "minute": 4}
